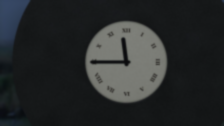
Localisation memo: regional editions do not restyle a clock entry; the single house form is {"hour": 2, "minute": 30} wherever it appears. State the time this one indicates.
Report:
{"hour": 11, "minute": 45}
